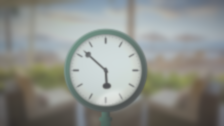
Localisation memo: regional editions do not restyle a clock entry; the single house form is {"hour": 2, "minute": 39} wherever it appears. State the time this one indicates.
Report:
{"hour": 5, "minute": 52}
